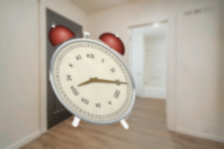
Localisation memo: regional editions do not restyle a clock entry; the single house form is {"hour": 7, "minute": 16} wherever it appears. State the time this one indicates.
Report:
{"hour": 8, "minute": 15}
